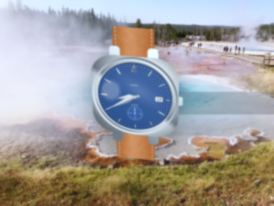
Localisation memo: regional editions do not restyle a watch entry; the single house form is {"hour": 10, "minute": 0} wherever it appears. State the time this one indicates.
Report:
{"hour": 8, "minute": 40}
